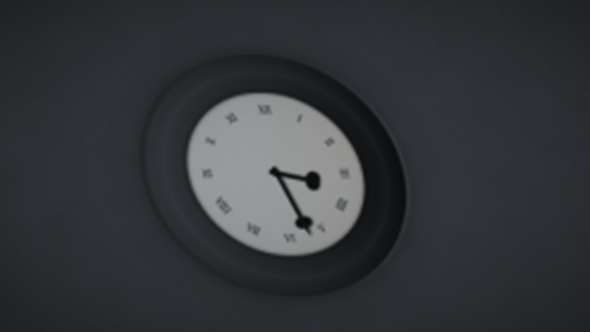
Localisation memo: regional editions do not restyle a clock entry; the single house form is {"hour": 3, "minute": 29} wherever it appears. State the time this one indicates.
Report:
{"hour": 3, "minute": 27}
